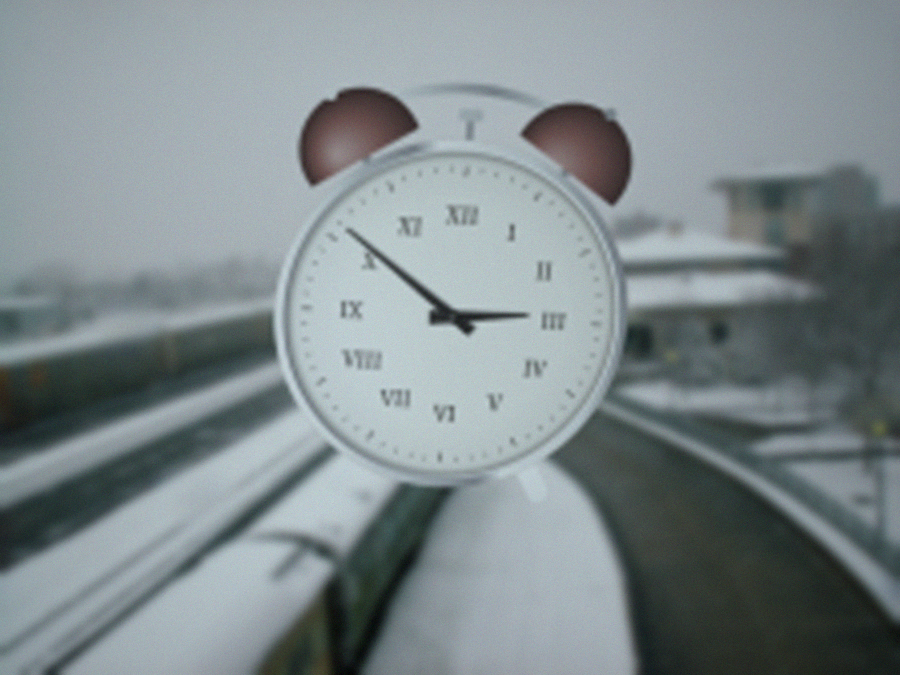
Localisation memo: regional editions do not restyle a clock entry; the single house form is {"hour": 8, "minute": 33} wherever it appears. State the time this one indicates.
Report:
{"hour": 2, "minute": 51}
